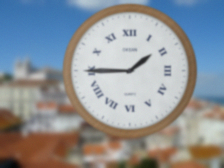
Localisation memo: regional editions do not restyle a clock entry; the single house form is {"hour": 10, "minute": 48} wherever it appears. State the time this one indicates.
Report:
{"hour": 1, "minute": 45}
